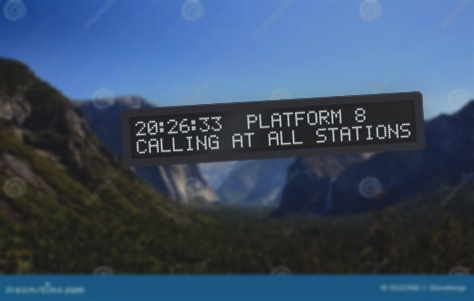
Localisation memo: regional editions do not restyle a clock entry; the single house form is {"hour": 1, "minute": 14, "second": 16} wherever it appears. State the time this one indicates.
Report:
{"hour": 20, "minute": 26, "second": 33}
